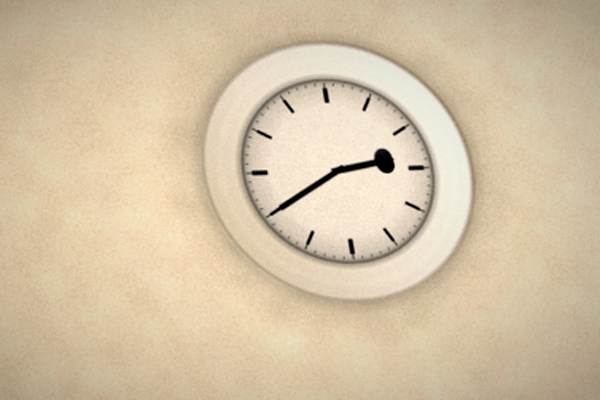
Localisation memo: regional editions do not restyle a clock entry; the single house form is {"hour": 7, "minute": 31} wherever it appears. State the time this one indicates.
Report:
{"hour": 2, "minute": 40}
